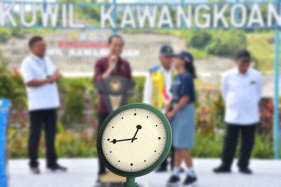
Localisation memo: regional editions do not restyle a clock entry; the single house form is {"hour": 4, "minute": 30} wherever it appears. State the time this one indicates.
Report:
{"hour": 12, "minute": 44}
